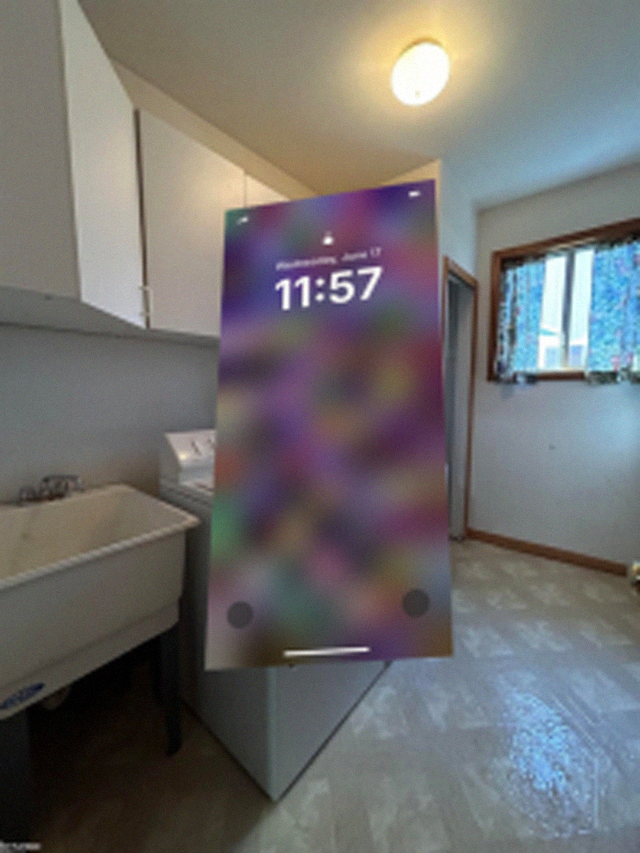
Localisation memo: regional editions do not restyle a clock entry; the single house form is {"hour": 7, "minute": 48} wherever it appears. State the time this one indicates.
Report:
{"hour": 11, "minute": 57}
